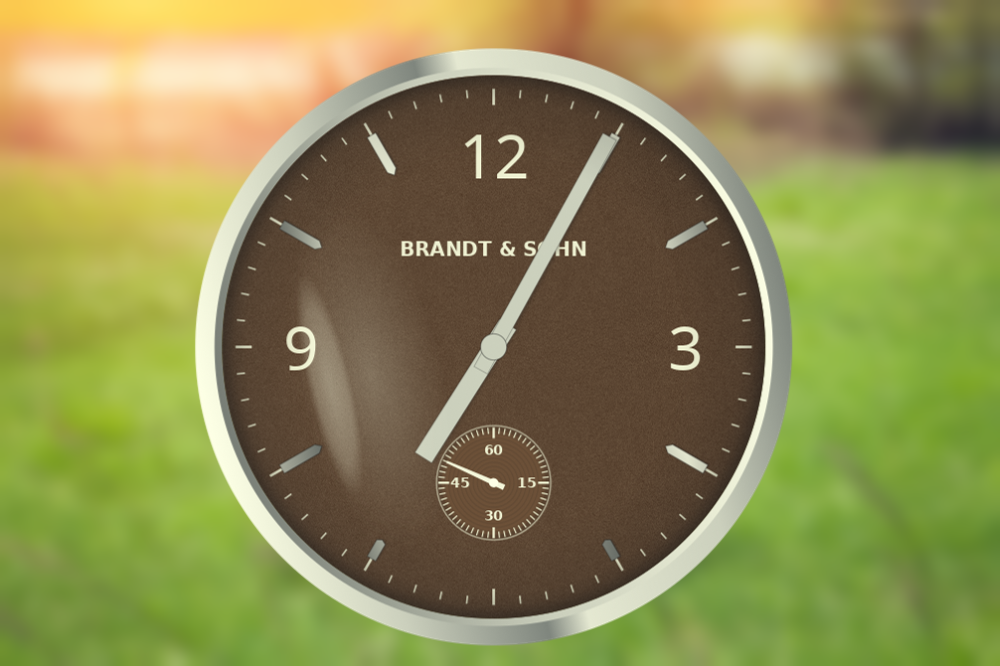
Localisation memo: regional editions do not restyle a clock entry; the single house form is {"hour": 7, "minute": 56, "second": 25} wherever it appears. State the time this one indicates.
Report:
{"hour": 7, "minute": 4, "second": 49}
